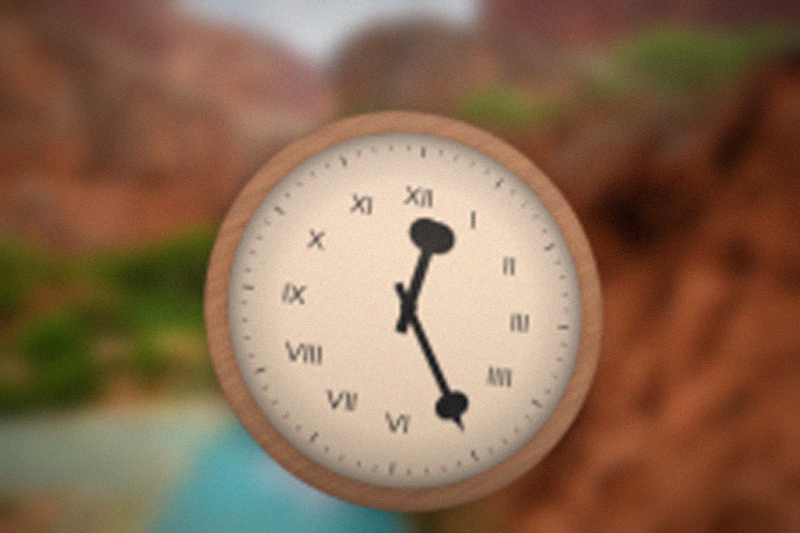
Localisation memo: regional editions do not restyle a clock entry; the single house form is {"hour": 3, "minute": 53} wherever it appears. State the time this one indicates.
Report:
{"hour": 12, "minute": 25}
